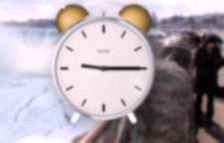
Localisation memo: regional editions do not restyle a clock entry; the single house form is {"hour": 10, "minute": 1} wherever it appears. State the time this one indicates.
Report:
{"hour": 9, "minute": 15}
